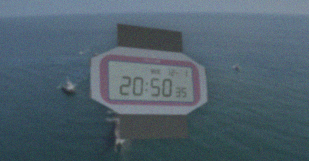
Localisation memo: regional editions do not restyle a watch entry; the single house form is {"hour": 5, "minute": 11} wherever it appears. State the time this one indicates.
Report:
{"hour": 20, "minute": 50}
